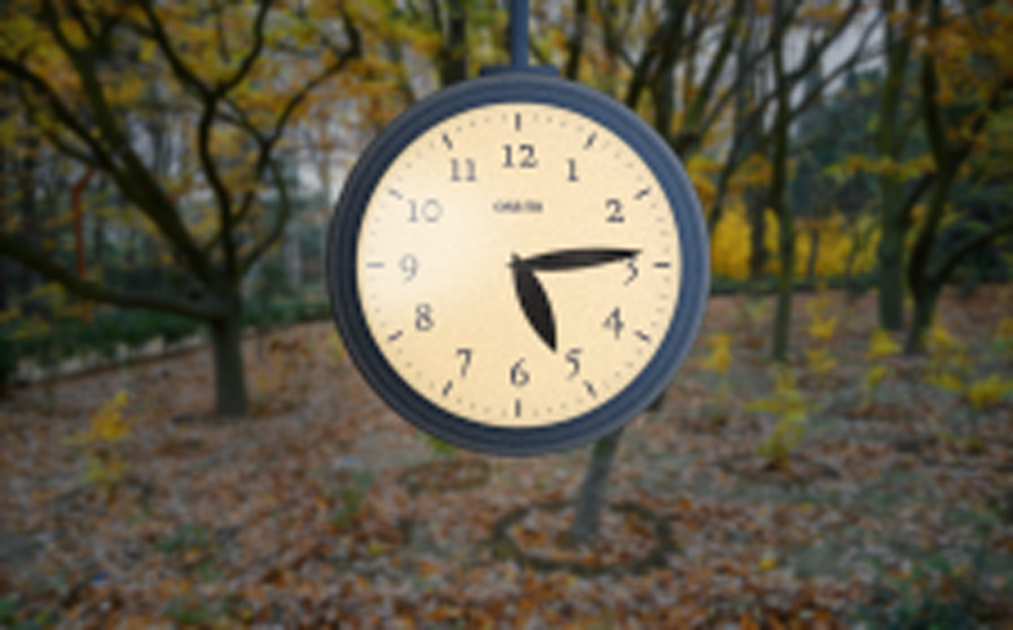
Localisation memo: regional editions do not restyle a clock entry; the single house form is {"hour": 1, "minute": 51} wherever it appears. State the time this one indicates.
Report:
{"hour": 5, "minute": 14}
